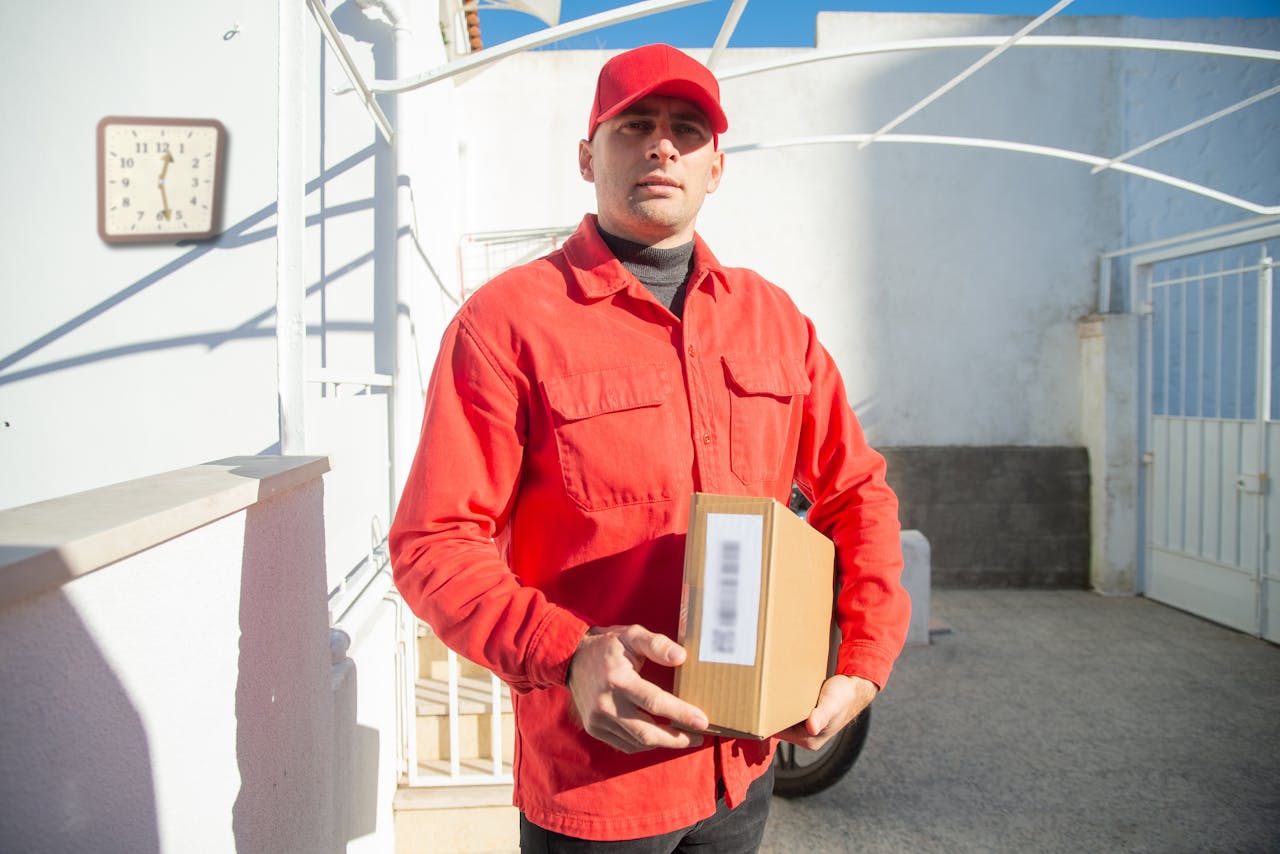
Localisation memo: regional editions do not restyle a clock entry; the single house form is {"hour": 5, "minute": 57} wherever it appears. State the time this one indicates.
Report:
{"hour": 12, "minute": 28}
